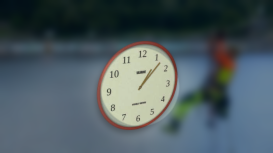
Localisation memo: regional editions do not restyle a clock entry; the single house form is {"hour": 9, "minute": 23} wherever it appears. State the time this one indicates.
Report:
{"hour": 1, "minute": 7}
